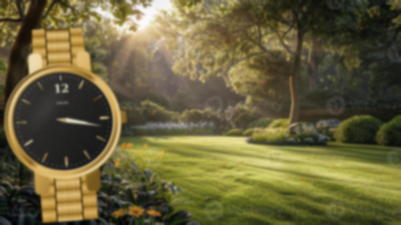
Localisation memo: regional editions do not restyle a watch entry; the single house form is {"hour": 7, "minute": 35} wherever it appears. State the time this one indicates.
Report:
{"hour": 3, "minute": 17}
